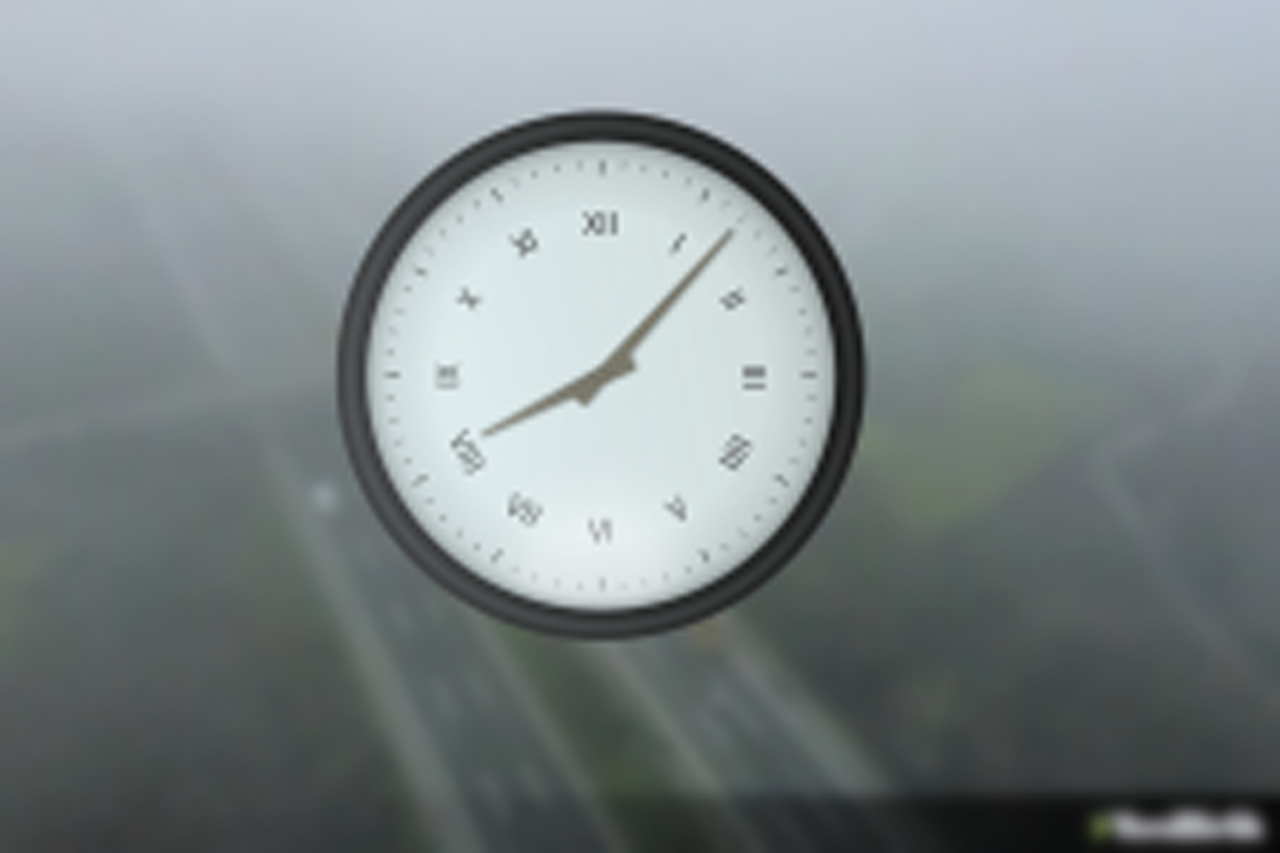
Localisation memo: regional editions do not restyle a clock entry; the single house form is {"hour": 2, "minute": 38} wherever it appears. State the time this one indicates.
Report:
{"hour": 8, "minute": 7}
